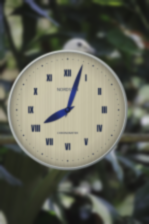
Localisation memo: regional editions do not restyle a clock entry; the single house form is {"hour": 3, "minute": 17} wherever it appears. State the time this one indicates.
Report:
{"hour": 8, "minute": 3}
